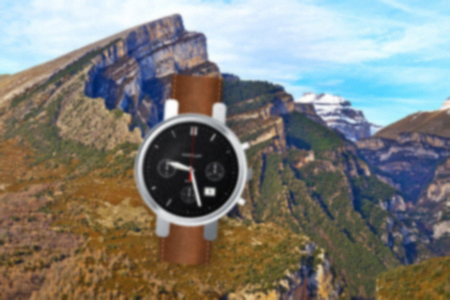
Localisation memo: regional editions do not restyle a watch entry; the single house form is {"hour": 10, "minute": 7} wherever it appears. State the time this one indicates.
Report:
{"hour": 9, "minute": 27}
